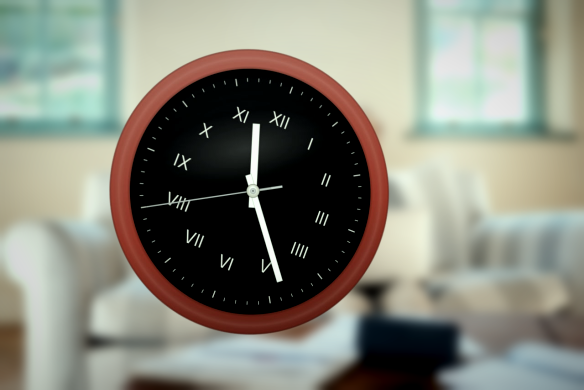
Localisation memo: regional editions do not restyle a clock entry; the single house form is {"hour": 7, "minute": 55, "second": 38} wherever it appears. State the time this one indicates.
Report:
{"hour": 11, "minute": 23, "second": 40}
